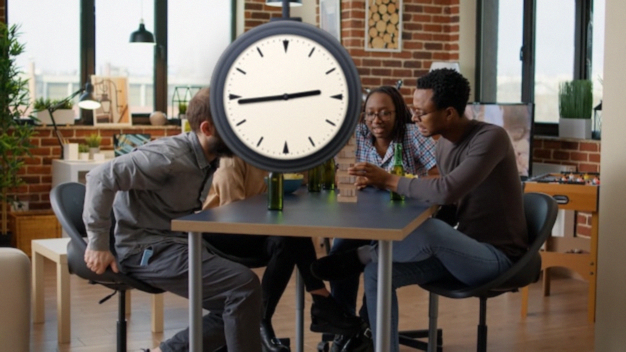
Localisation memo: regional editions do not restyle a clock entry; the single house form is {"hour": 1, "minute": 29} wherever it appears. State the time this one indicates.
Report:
{"hour": 2, "minute": 44}
